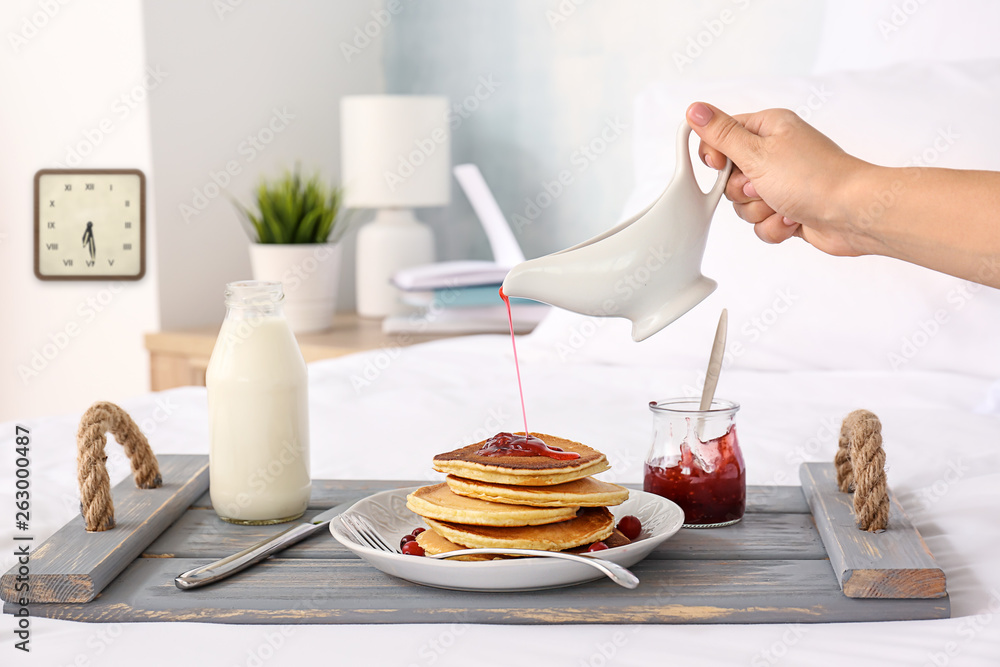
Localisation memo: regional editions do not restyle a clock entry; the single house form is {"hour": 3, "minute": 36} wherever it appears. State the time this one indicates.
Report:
{"hour": 6, "minute": 29}
